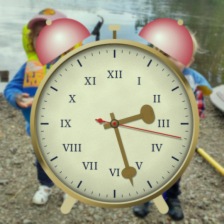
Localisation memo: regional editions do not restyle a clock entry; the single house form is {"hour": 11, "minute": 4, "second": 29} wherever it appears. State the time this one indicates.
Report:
{"hour": 2, "minute": 27, "second": 17}
